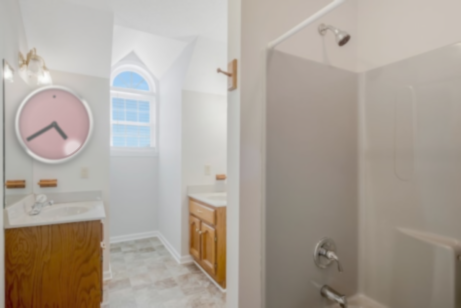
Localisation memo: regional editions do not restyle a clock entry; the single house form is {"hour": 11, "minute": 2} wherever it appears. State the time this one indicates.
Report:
{"hour": 4, "minute": 40}
